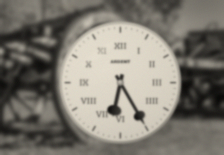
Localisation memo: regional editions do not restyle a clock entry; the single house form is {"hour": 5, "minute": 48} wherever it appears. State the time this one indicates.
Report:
{"hour": 6, "minute": 25}
